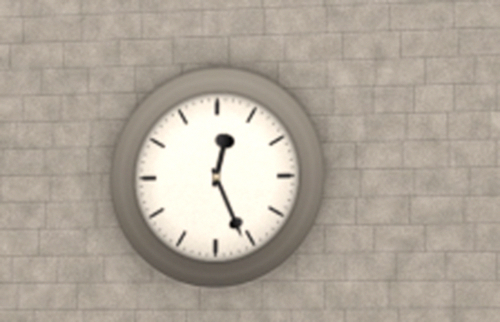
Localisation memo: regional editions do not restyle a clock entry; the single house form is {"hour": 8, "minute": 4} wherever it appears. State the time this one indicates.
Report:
{"hour": 12, "minute": 26}
